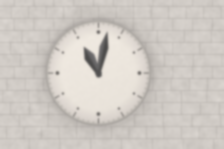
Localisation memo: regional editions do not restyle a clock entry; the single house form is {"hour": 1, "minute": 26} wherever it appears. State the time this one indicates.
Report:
{"hour": 11, "minute": 2}
